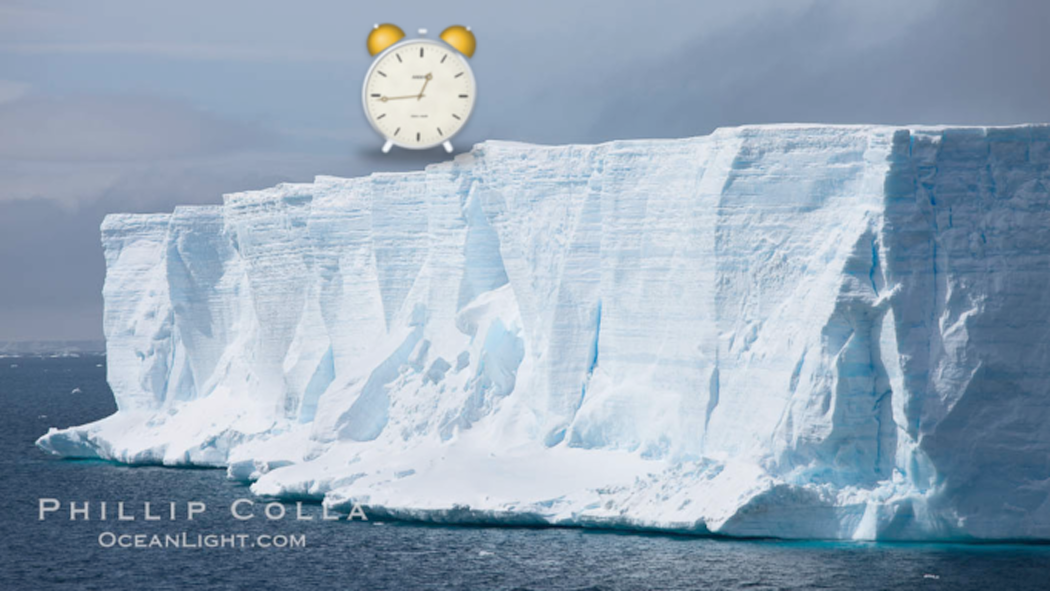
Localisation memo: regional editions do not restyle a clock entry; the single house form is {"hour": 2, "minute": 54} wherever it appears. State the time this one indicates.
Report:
{"hour": 12, "minute": 44}
